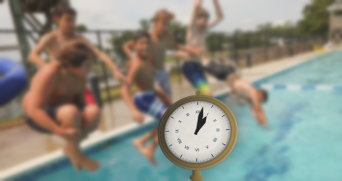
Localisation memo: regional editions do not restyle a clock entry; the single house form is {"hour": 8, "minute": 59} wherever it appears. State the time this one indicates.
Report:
{"hour": 1, "minute": 2}
